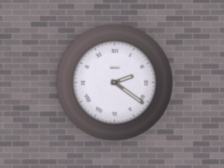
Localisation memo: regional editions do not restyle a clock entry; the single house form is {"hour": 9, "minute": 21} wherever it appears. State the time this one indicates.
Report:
{"hour": 2, "minute": 21}
